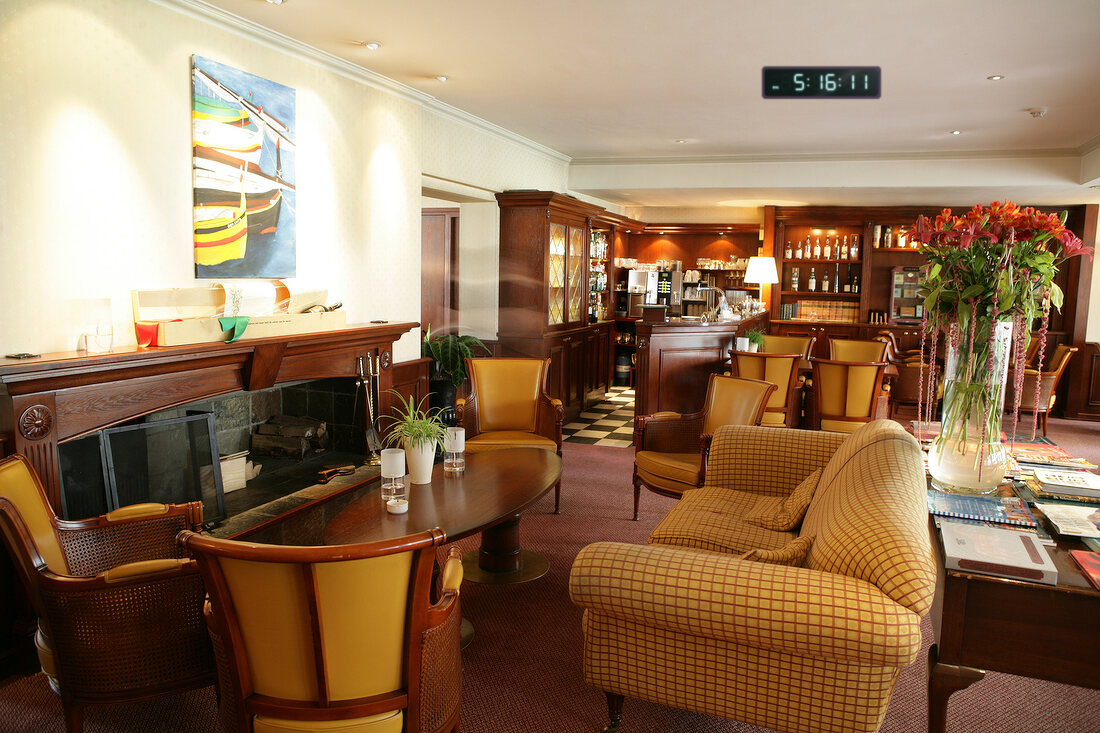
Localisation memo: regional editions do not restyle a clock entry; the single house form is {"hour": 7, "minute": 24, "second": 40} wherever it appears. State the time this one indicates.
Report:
{"hour": 5, "minute": 16, "second": 11}
